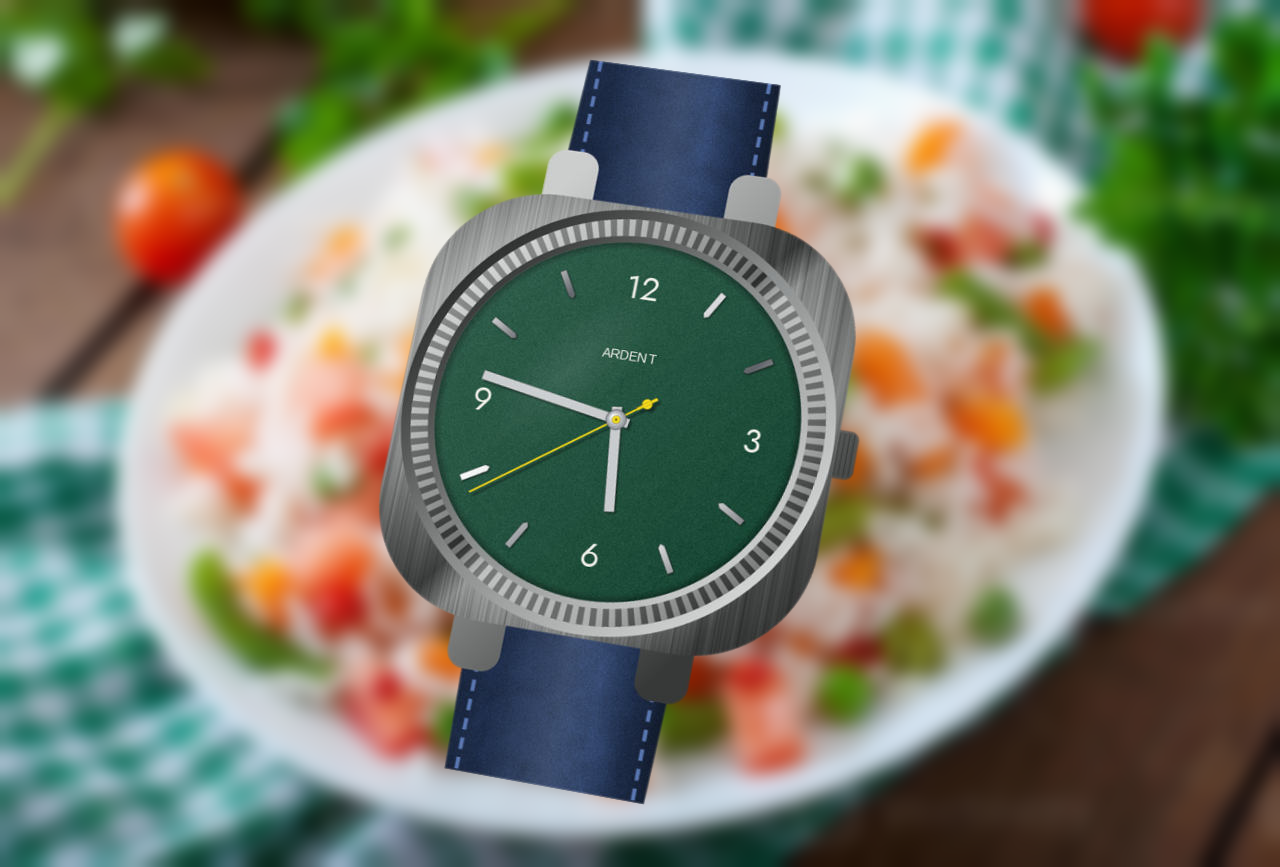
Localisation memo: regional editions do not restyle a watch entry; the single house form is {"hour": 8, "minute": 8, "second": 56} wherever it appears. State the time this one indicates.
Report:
{"hour": 5, "minute": 46, "second": 39}
